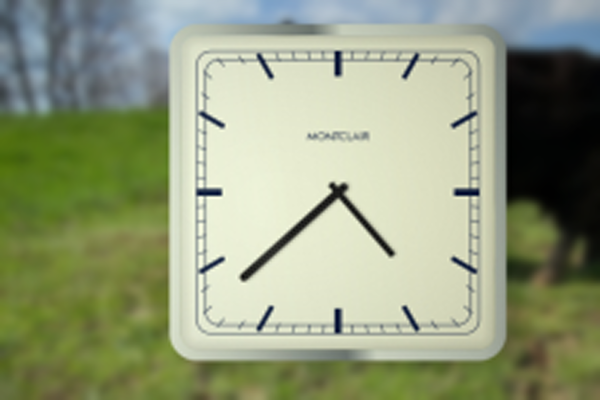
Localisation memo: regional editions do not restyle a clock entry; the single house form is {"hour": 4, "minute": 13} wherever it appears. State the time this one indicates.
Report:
{"hour": 4, "minute": 38}
